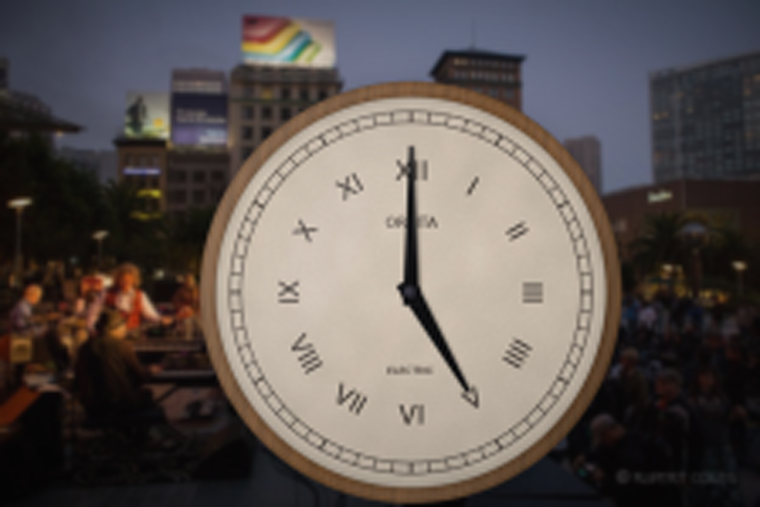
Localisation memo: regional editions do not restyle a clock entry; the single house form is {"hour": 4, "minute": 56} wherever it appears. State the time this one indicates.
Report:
{"hour": 5, "minute": 0}
